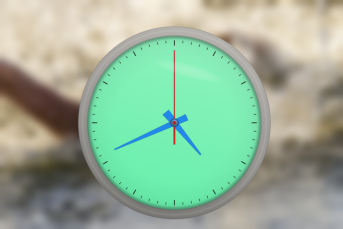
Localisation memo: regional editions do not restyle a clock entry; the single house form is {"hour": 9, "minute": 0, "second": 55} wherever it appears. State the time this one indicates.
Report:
{"hour": 4, "minute": 41, "second": 0}
